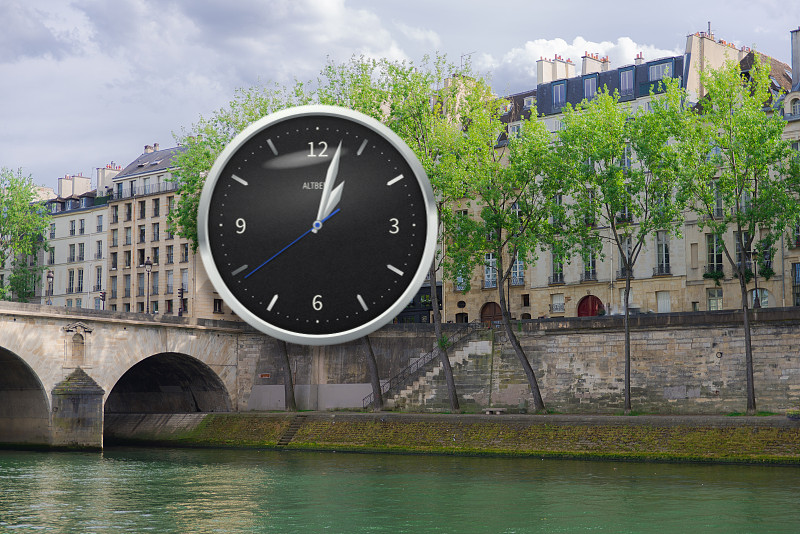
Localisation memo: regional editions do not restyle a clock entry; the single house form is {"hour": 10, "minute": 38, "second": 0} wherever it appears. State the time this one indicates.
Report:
{"hour": 1, "minute": 2, "second": 39}
